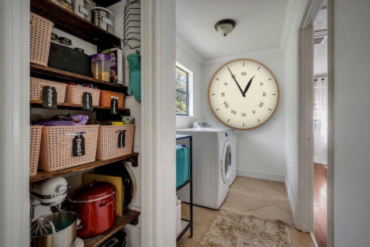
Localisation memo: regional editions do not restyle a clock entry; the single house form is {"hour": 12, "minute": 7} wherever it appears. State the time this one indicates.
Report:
{"hour": 12, "minute": 55}
